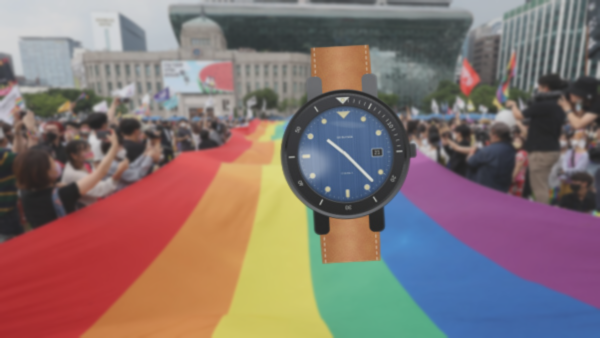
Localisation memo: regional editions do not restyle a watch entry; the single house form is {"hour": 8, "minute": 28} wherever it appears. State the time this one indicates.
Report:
{"hour": 10, "minute": 23}
